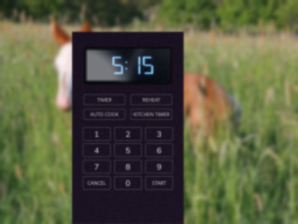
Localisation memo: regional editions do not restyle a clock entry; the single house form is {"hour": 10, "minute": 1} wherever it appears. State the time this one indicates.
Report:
{"hour": 5, "minute": 15}
